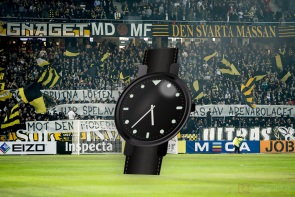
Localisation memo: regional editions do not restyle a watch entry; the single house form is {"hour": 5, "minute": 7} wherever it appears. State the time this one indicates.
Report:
{"hour": 5, "minute": 37}
